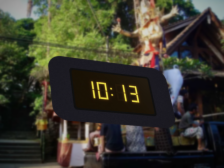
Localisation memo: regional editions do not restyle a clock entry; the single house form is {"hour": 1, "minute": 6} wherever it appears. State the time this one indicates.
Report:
{"hour": 10, "minute": 13}
